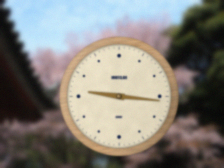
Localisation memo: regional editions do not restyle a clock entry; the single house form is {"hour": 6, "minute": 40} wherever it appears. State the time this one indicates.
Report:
{"hour": 9, "minute": 16}
